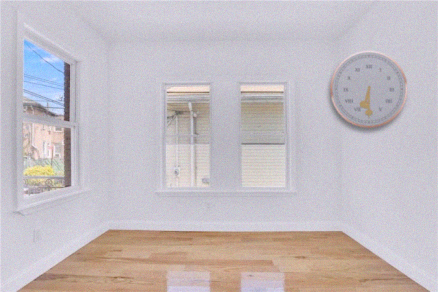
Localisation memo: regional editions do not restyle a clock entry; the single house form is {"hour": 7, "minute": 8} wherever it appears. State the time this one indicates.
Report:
{"hour": 6, "minute": 30}
